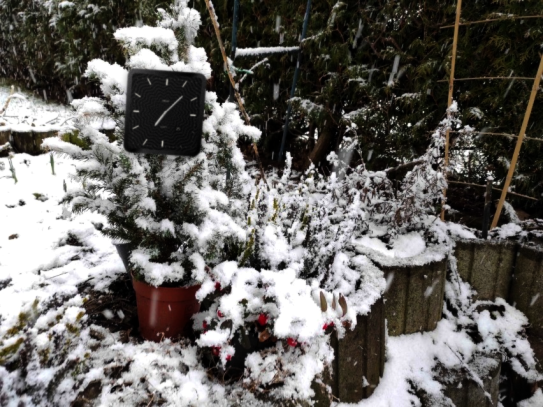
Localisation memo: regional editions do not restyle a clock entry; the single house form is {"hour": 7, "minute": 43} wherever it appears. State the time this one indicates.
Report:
{"hour": 7, "minute": 7}
